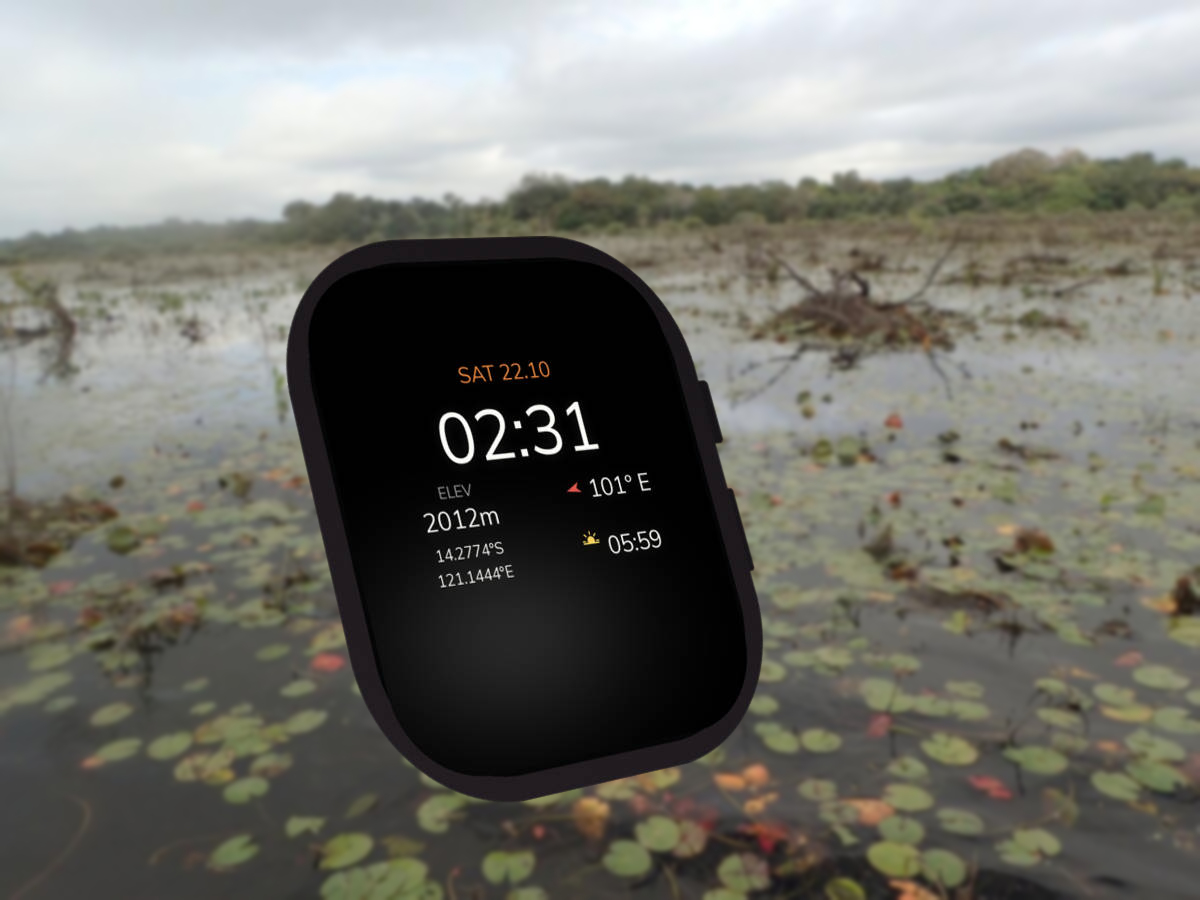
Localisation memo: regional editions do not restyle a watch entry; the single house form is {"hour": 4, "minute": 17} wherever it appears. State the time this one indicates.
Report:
{"hour": 2, "minute": 31}
